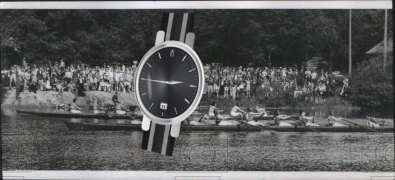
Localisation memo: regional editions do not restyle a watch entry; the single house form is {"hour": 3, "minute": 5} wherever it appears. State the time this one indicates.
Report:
{"hour": 2, "minute": 45}
